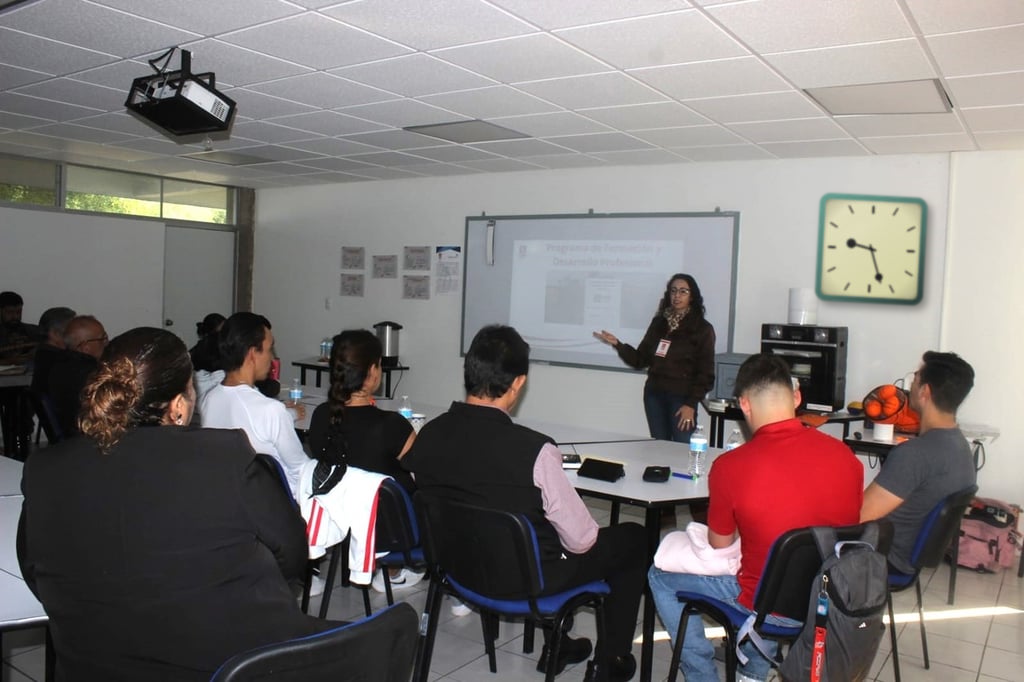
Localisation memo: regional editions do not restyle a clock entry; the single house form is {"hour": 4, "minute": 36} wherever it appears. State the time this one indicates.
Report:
{"hour": 9, "minute": 27}
